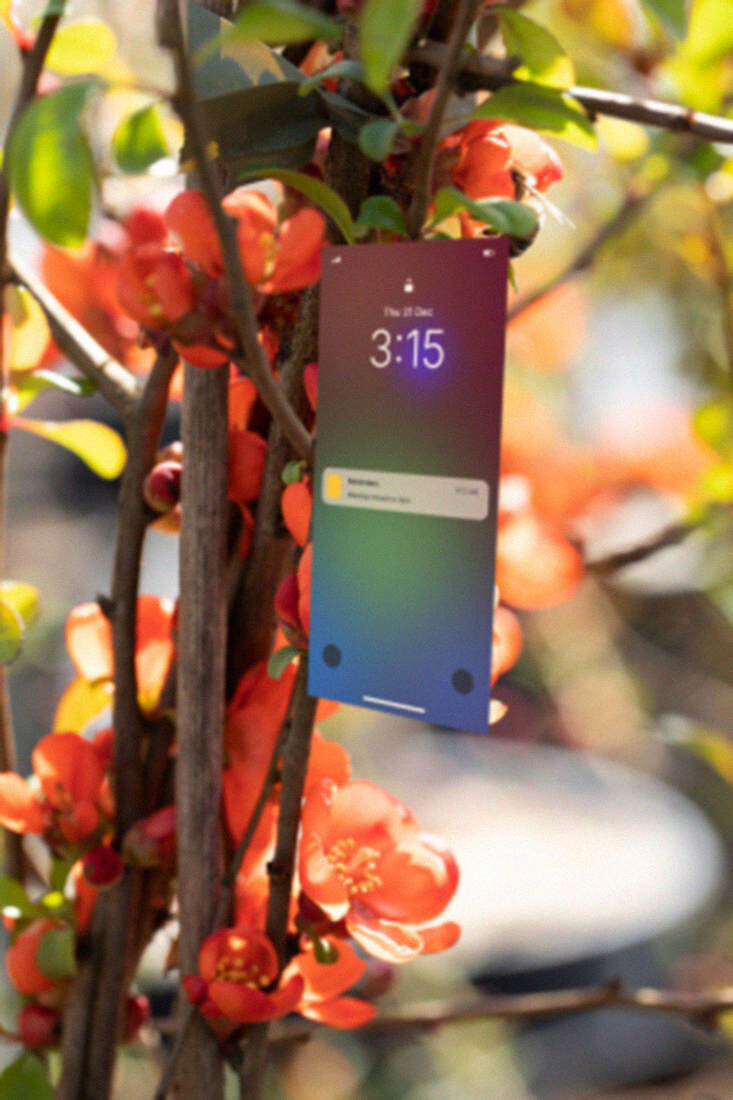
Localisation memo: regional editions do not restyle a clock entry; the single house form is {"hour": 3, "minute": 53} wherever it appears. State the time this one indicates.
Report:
{"hour": 3, "minute": 15}
